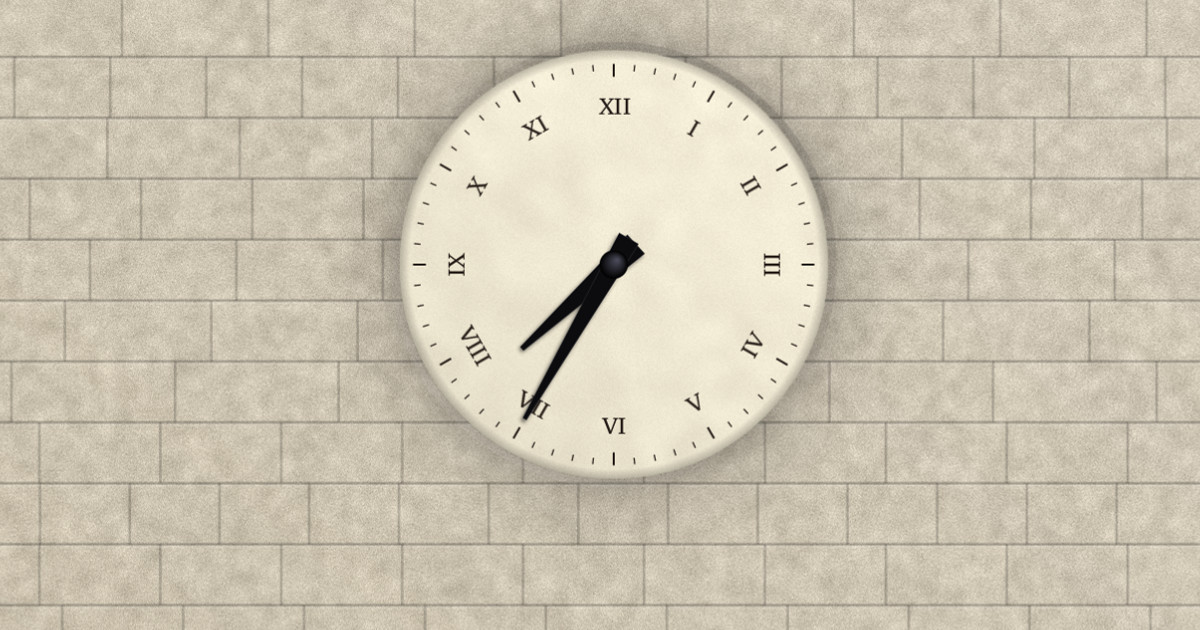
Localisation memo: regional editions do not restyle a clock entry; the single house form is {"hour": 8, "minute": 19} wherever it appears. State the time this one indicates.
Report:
{"hour": 7, "minute": 35}
